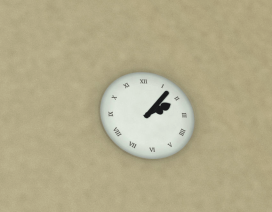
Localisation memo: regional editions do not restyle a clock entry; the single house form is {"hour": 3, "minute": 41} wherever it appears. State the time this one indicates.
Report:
{"hour": 2, "minute": 7}
